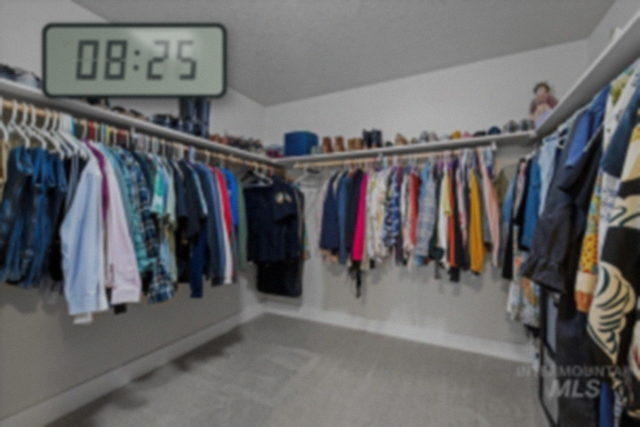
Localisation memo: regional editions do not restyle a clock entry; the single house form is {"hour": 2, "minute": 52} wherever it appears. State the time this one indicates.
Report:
{"hour": 8, "minute": 25}
